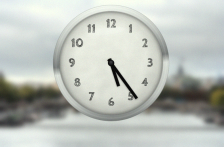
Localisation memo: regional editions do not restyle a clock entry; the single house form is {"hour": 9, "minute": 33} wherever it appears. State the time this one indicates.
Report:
{"hour": 5, "minute": 24}
